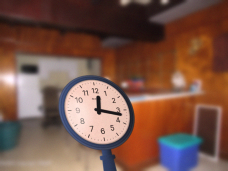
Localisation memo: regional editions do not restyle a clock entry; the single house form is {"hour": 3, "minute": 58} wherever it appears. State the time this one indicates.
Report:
{"hour": 12, "minute": 17}
